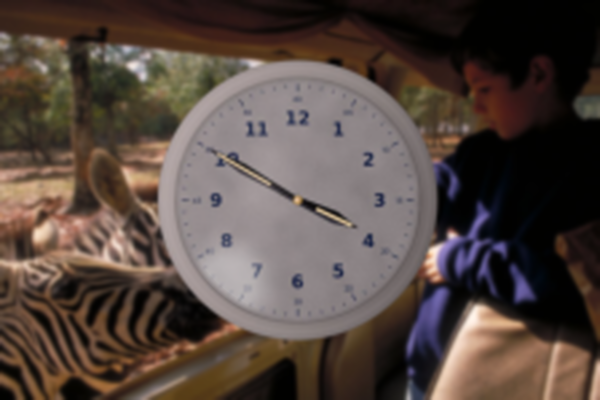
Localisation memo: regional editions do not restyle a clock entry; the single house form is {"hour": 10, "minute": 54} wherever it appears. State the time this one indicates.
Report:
{"hour": 3, "minute": 50}
